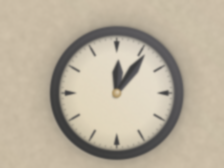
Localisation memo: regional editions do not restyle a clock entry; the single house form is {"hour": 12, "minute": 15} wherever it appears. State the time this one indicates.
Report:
{"hour": 12, "minute": 6}
